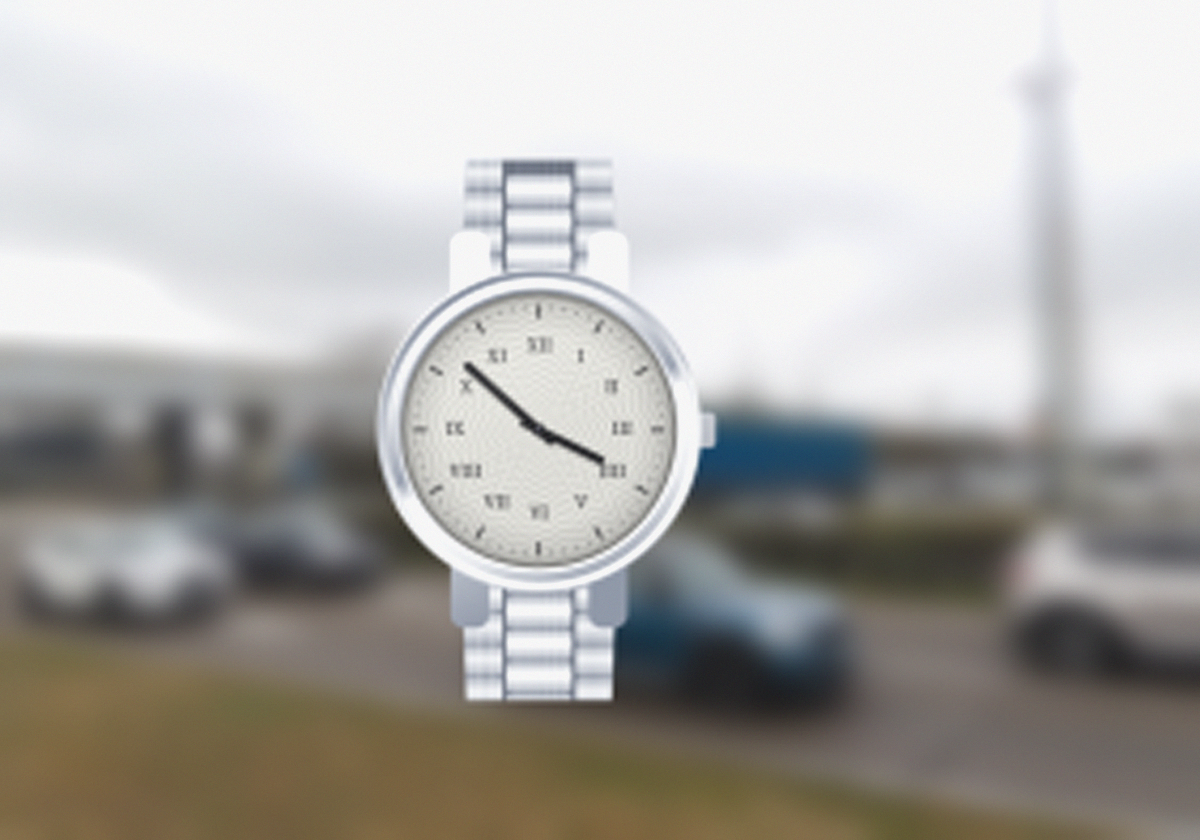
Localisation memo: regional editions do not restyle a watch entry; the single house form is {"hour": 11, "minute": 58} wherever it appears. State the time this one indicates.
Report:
{"hour": 3, "minute": 52}
